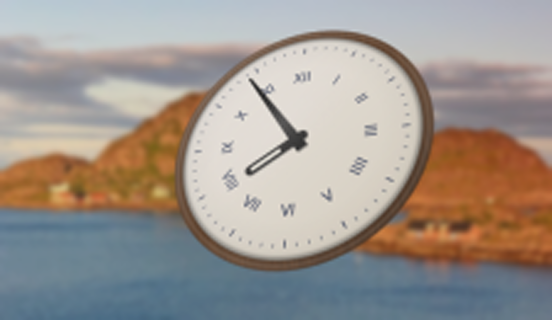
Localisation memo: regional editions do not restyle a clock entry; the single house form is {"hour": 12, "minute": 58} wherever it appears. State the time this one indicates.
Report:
{"hour": 7, "minute": 54}
